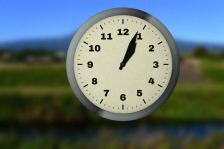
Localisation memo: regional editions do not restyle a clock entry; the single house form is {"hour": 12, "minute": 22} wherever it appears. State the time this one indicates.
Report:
{"hour": 1, "minute": 4}
